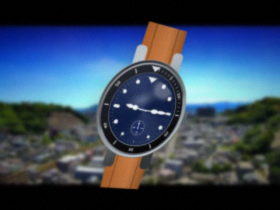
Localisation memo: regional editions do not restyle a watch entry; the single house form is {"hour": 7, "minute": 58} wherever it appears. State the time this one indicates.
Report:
{"hour": 9, "minute": 15}
